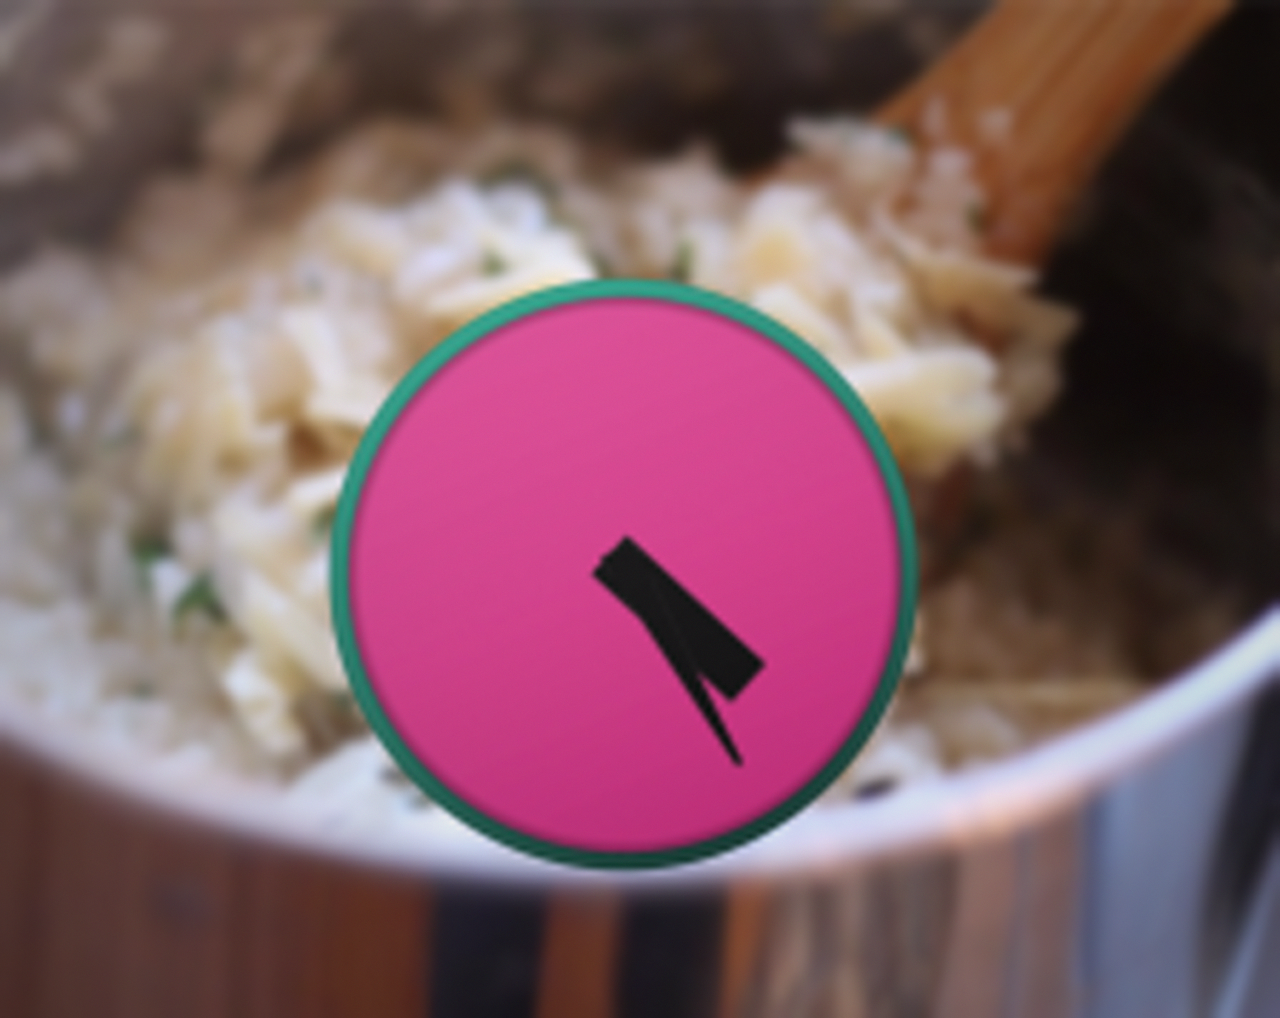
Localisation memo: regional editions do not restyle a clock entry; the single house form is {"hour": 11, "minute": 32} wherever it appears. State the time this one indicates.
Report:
{"hour": 4, "minute": 25}
